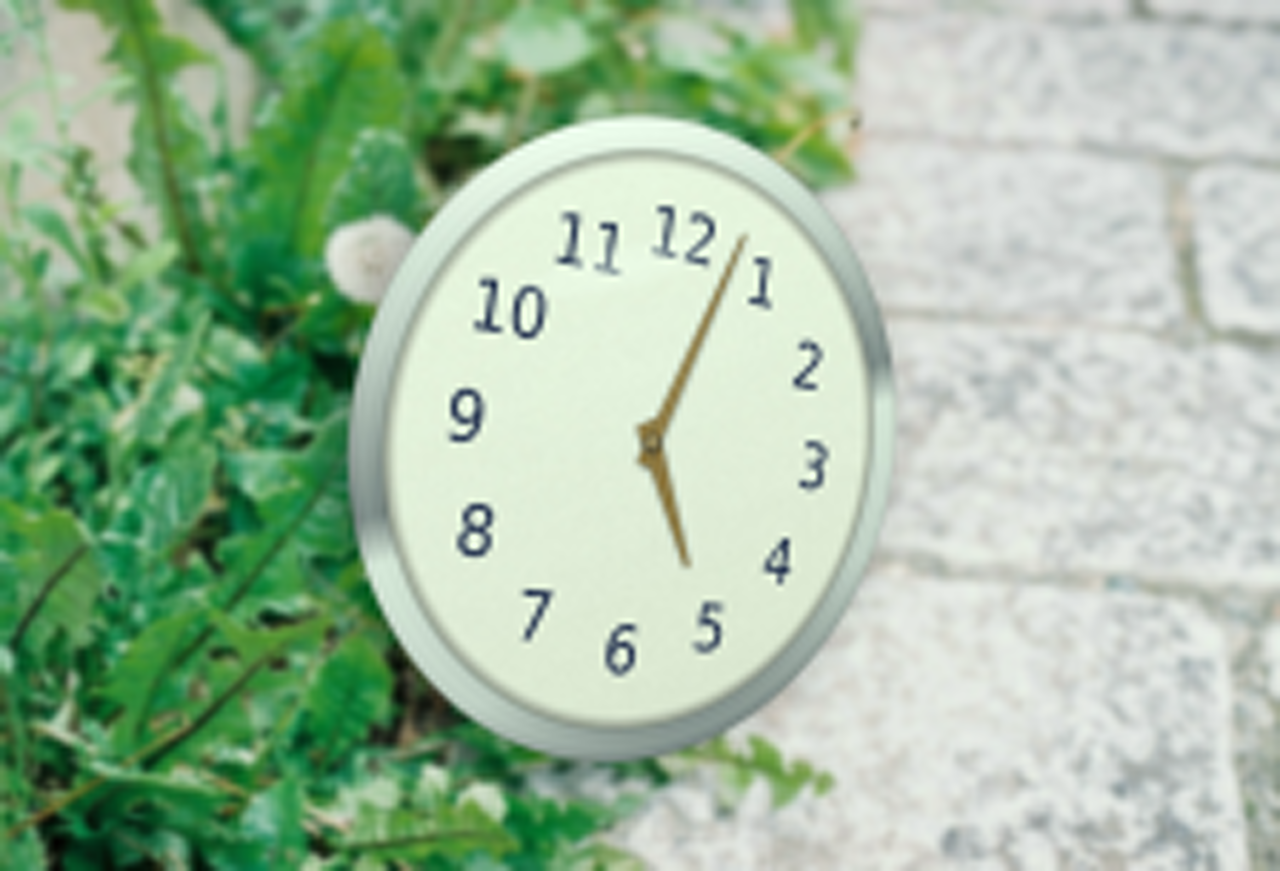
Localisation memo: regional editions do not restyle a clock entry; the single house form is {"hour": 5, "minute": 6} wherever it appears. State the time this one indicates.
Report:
{"hour": 5, "minute": 3}
